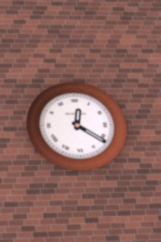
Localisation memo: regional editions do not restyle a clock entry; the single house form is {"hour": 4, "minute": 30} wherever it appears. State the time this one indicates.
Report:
{"hour": 12, "minute": 21}
